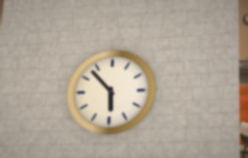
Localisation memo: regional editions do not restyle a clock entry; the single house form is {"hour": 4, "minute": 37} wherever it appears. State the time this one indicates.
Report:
{"hour": 5, "minute": 53}
